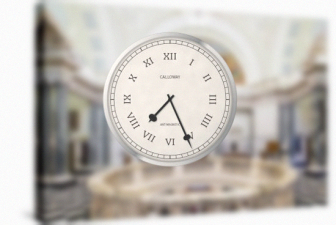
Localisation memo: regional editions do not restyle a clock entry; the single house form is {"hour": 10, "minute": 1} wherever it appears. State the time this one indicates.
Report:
{"hour": 7, "minute": 26}
